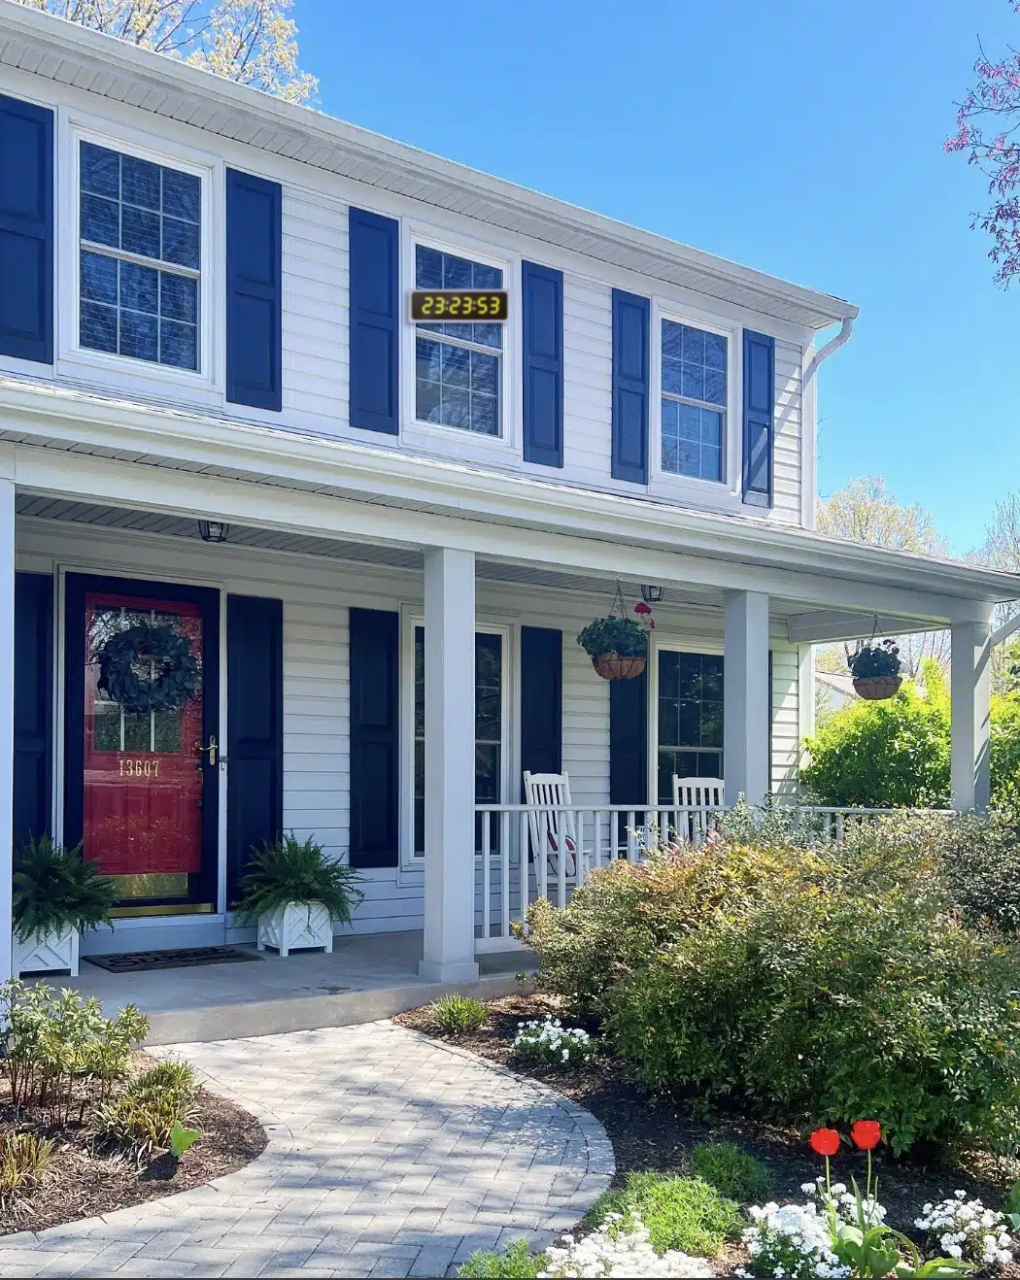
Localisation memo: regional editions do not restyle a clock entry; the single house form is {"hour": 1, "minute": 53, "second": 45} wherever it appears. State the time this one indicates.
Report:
{"hour": 23, "minute": 23, "second": 53}
